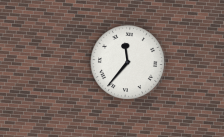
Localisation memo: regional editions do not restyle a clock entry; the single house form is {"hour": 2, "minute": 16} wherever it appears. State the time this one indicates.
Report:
{"hour": 11, "minute": 36}
